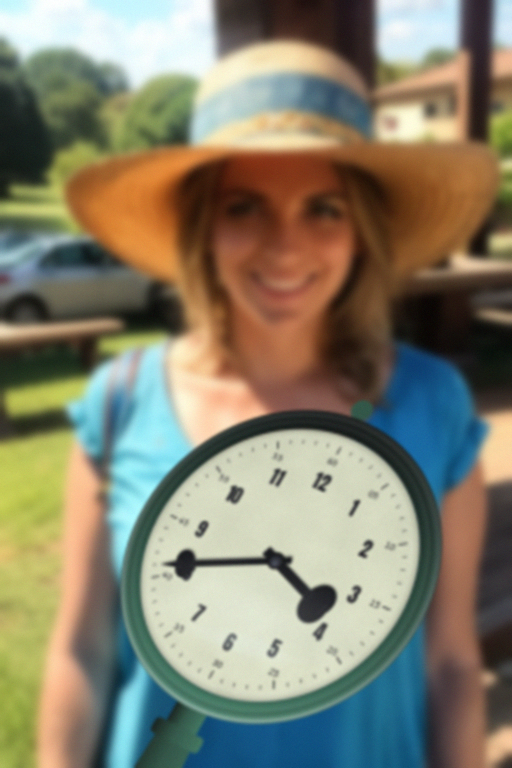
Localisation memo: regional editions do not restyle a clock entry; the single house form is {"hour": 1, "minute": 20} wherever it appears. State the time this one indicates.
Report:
{"hour": 3, "minute": 41}
